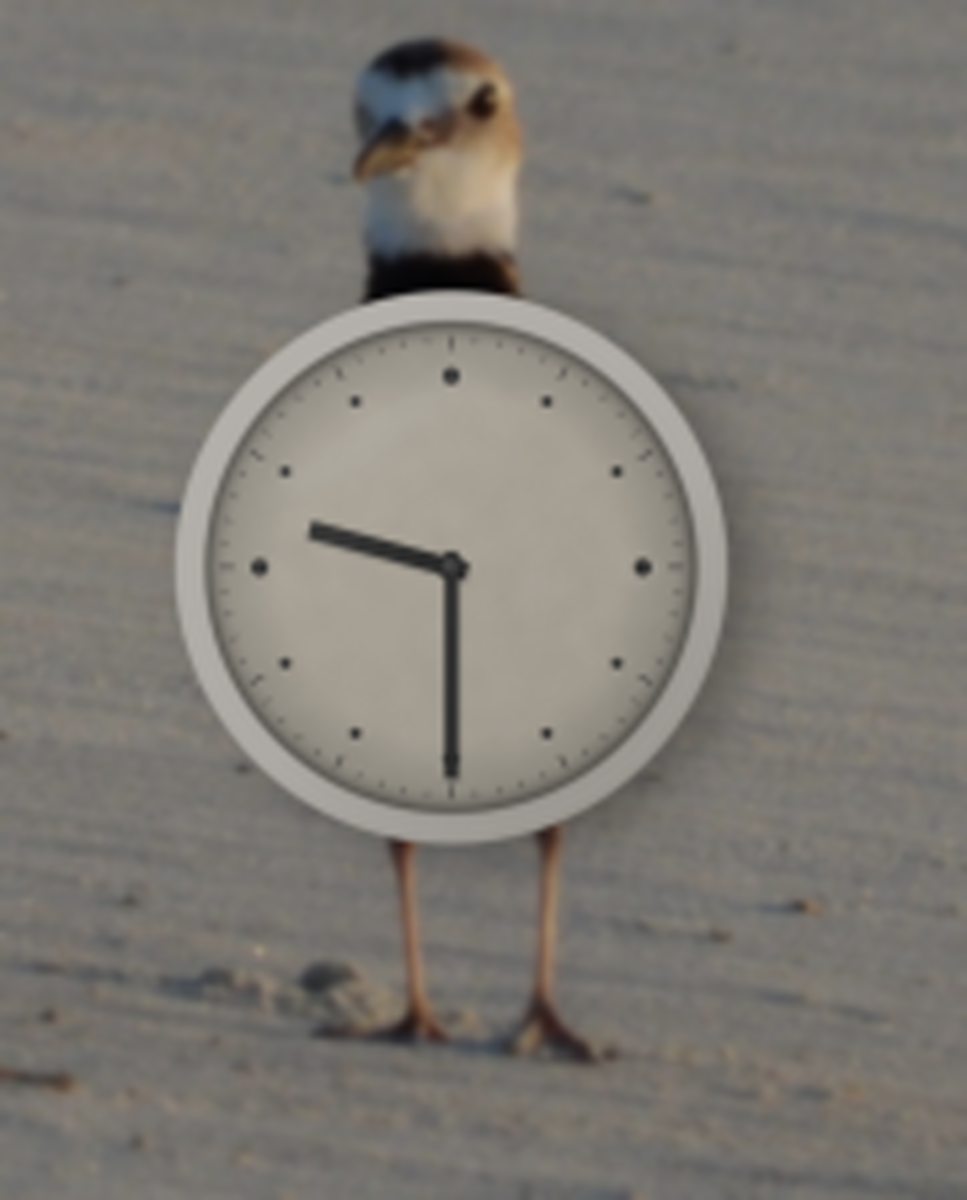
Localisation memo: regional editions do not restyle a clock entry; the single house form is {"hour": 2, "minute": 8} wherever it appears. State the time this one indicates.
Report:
{"hour": 9, "minute": 30}
